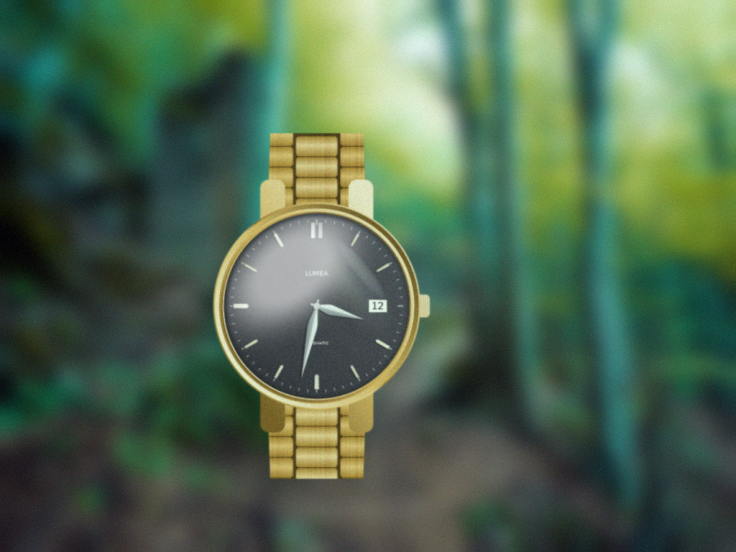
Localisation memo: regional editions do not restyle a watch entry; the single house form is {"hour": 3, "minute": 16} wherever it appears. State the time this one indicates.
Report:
{"hour": 3, "minute": 32}
